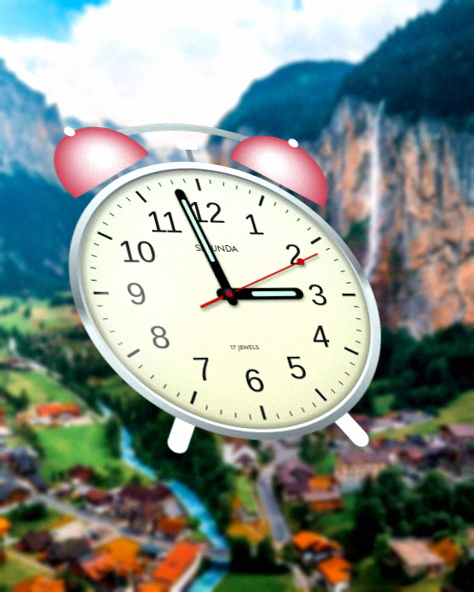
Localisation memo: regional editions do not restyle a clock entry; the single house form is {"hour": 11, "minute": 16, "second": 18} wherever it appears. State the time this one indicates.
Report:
{"hour": 2, "minute": 58, "second": 11}
